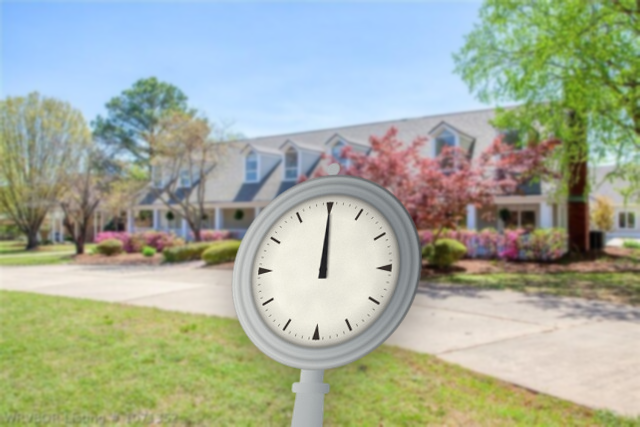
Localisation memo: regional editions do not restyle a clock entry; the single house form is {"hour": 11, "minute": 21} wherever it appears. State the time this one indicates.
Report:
{"hour": 12, "minute": 0}
